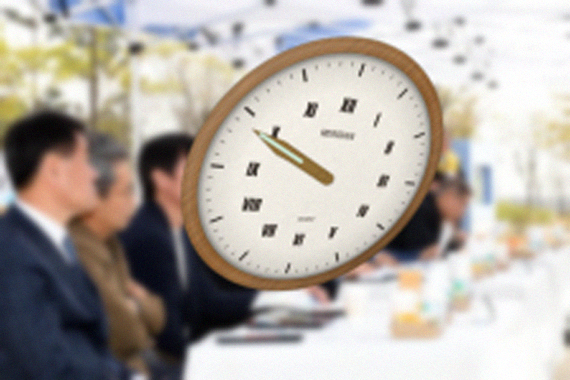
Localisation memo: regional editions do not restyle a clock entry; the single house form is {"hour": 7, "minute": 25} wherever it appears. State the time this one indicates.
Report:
{"hour": 9, "minute": 49}
